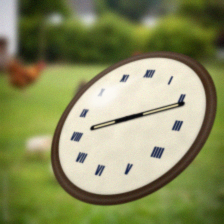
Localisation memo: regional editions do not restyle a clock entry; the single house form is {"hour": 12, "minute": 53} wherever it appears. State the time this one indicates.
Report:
{"hour": 8, "minute": 11}
